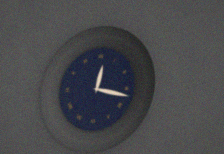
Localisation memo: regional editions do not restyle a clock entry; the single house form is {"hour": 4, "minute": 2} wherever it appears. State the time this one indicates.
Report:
{"hour": 12, "minute": 17}
